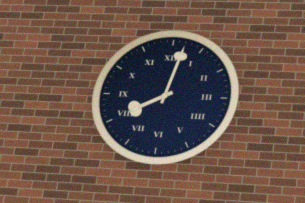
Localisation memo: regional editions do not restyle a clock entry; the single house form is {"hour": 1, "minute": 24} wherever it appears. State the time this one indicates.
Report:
{"hour": 8, "minute": 2}
